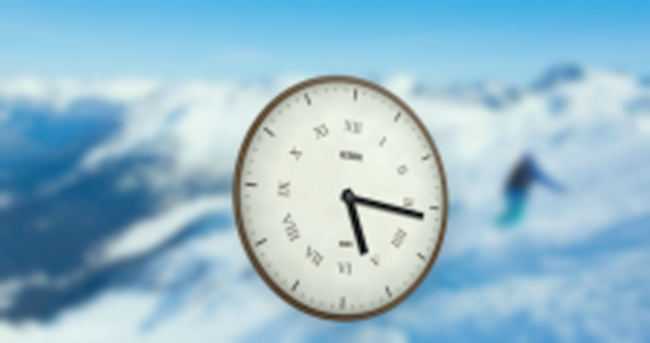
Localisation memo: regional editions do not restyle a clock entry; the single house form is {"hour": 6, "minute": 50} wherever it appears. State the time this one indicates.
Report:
{"hour": 5, "minute": 16}
